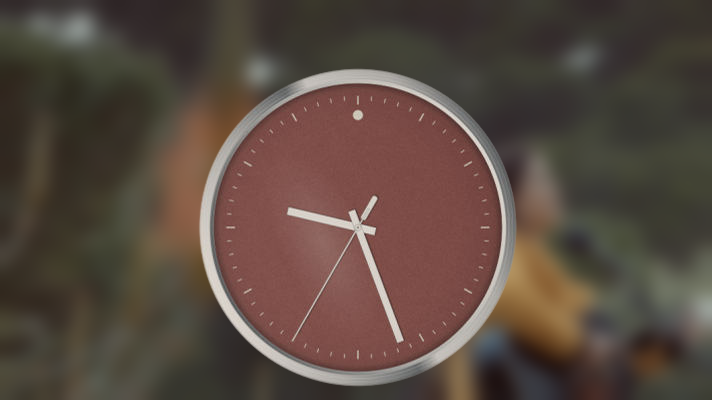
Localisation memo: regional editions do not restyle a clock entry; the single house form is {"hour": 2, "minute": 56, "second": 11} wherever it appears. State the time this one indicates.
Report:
{"hour": 9, "minute": 26, "second": 35}
